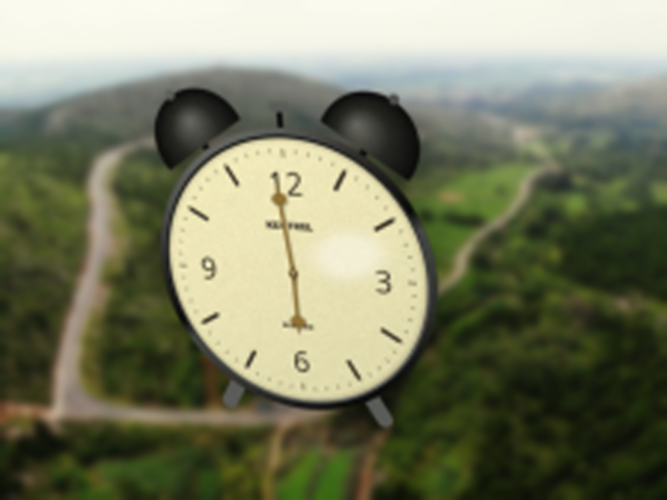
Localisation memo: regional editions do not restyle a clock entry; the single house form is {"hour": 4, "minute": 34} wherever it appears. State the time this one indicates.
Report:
{"hour": 5, "minute": 59}
